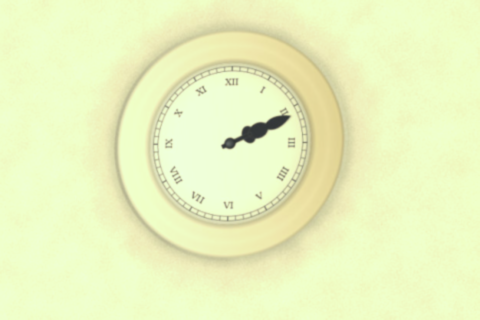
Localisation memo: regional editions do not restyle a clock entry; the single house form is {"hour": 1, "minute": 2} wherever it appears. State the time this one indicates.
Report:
{"hour": 2, "minute": 11}
